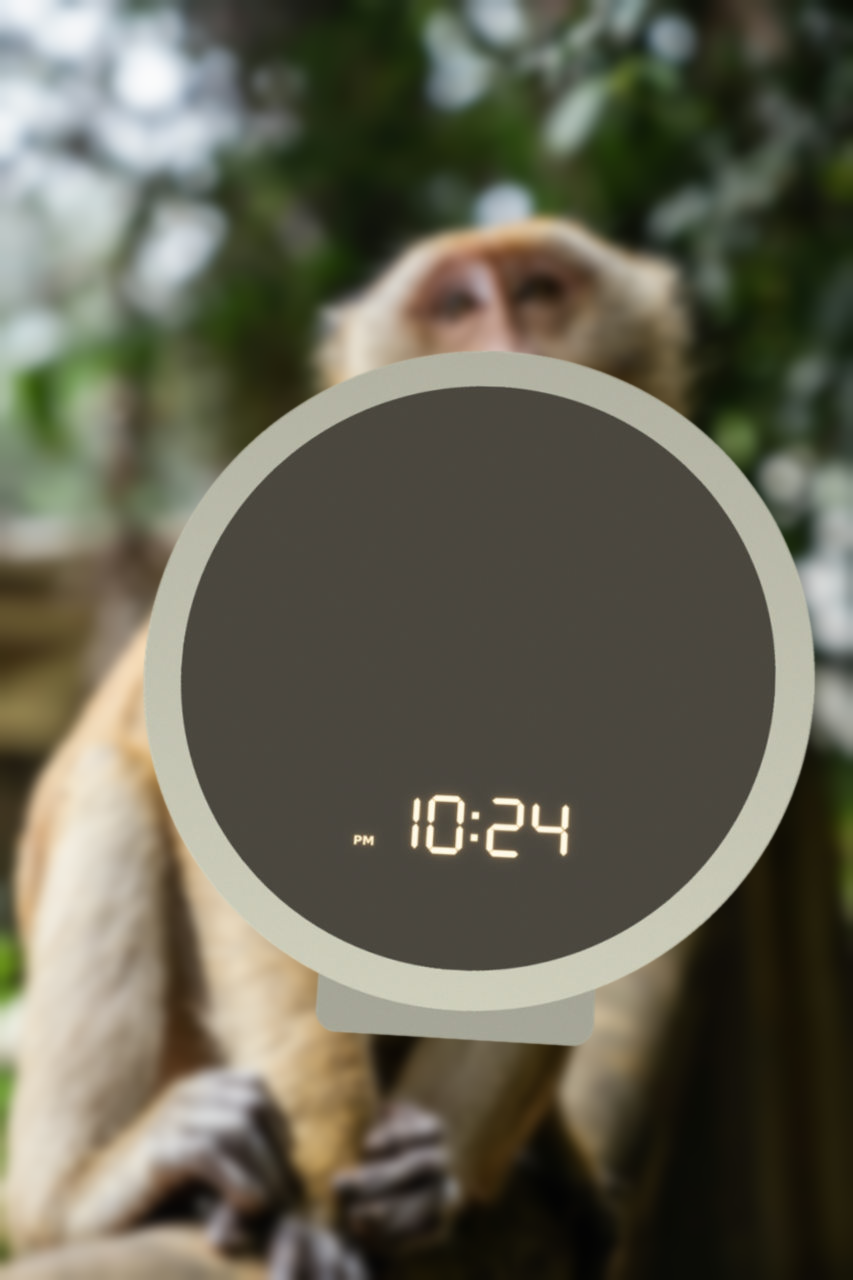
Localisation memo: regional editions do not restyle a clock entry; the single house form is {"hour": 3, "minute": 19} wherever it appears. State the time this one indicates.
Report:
{"hour": 10, "minute": 24}
